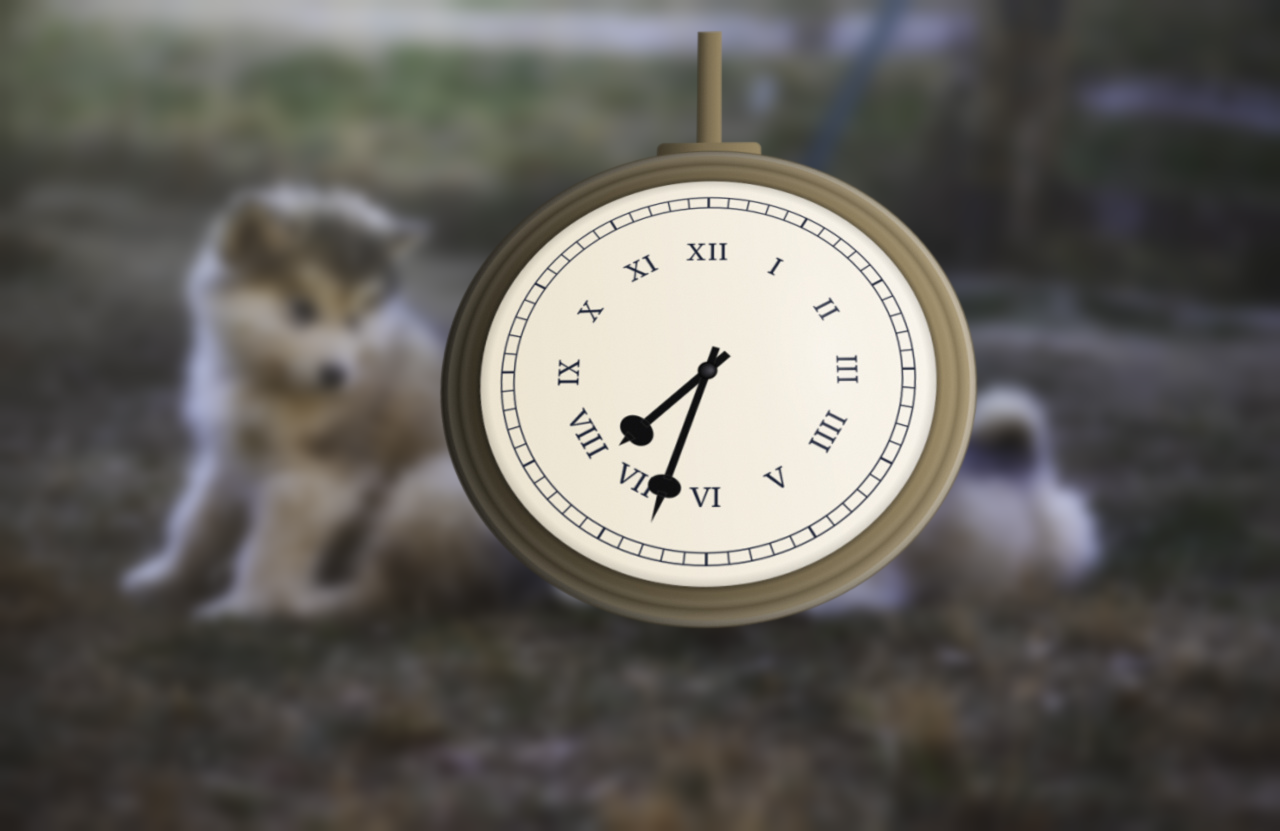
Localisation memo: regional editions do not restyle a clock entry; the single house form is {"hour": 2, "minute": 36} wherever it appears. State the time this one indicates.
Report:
{"hour": 7, "minute": 33}
